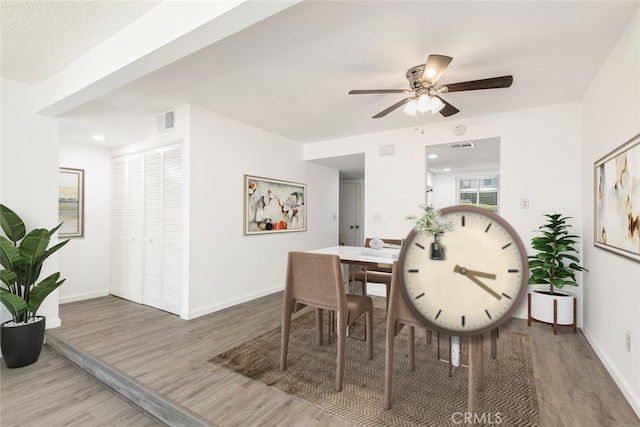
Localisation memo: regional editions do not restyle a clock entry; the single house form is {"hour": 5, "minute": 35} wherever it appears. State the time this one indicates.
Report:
{"hour": 3, "minute": 21}
